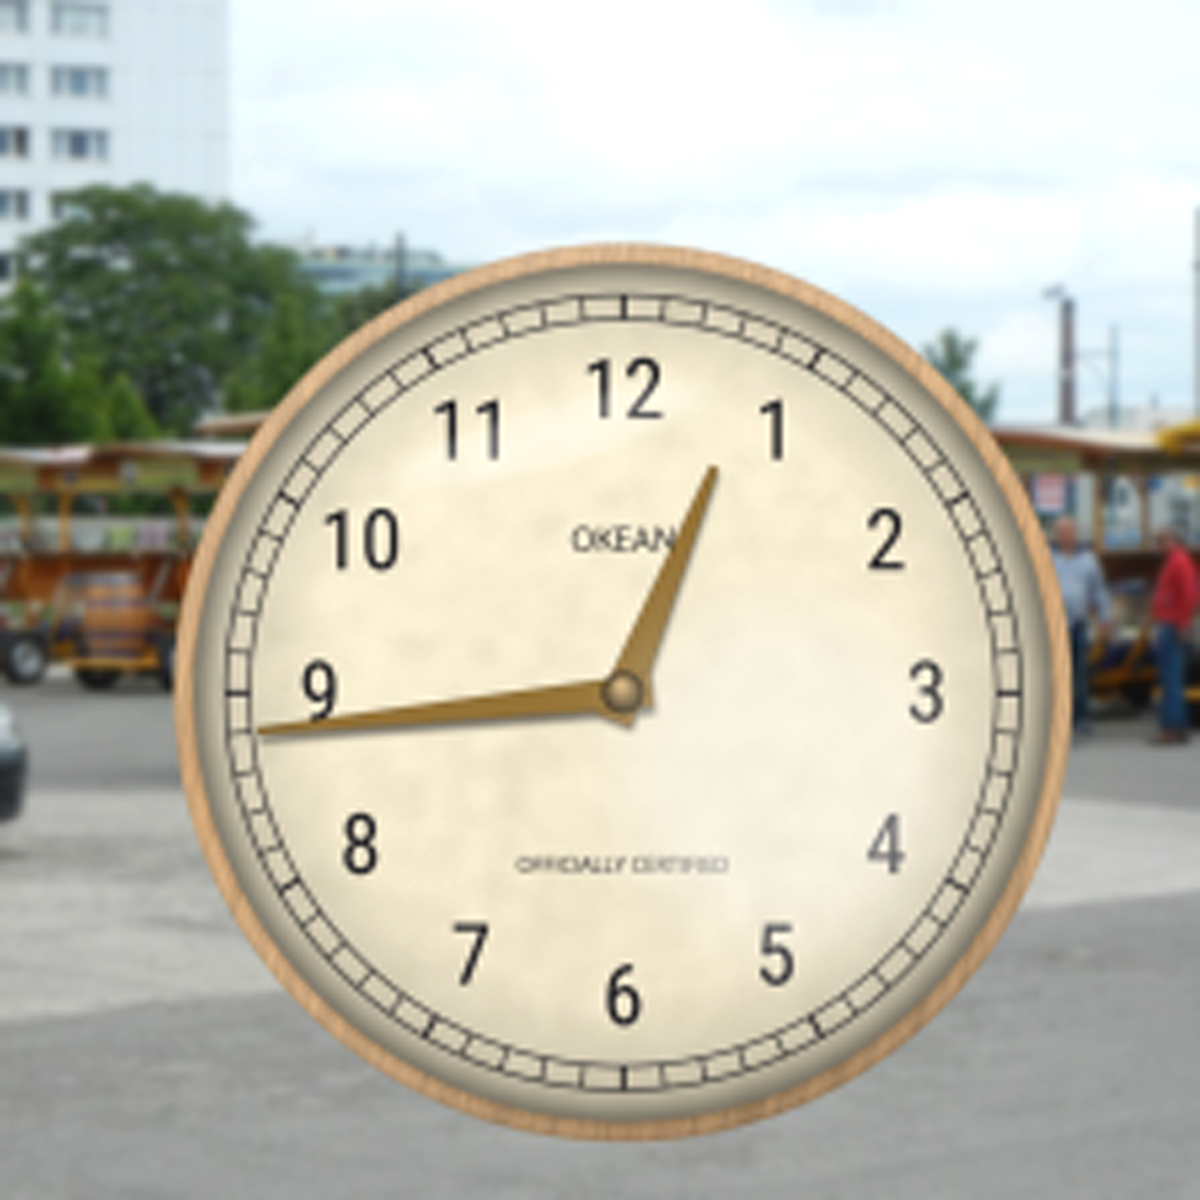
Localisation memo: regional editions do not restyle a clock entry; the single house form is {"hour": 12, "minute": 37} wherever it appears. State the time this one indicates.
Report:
{"hour": 12, "minute": 44}
